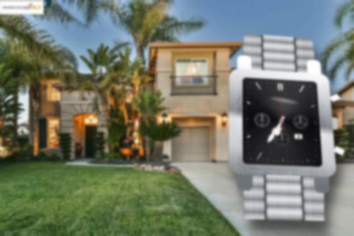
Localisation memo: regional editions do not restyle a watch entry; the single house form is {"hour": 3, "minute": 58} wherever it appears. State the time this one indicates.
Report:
{"hour": 6, "minute": 35}
